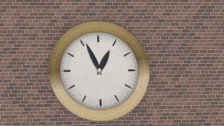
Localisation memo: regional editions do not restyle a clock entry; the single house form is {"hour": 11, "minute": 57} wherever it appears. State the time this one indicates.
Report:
{"hour": 12, "minute": 56}
